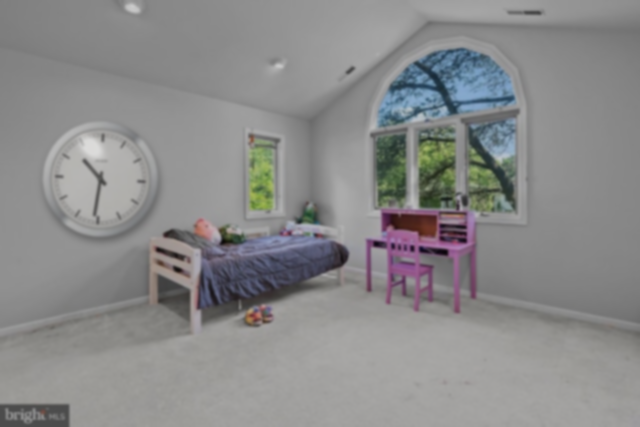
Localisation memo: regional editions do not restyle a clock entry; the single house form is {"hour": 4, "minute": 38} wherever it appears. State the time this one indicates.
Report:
{"hour": 10, "minute": 31}
